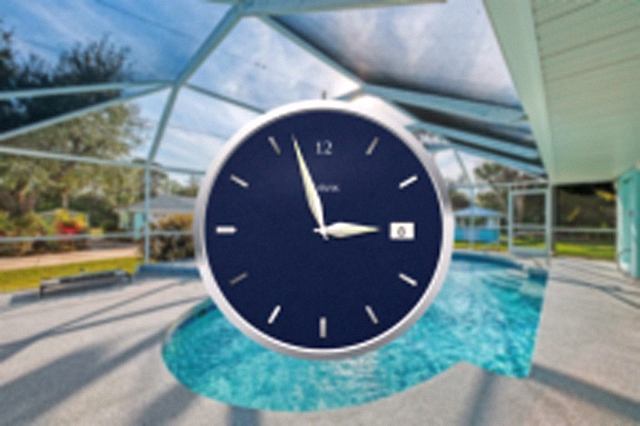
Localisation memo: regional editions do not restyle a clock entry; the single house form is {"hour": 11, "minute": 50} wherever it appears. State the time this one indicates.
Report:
{"hour": 2, "minute": 57}
